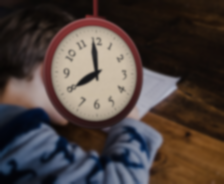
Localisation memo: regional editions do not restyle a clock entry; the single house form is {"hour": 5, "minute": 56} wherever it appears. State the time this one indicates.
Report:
{"hour": 7, "minute": 59}
